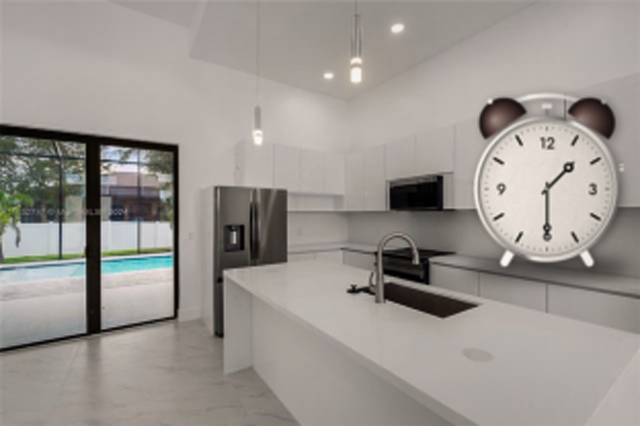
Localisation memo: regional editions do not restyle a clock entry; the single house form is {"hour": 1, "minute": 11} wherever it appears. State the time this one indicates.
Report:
{"hour": 1, "minute": 30}
